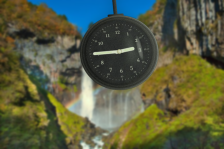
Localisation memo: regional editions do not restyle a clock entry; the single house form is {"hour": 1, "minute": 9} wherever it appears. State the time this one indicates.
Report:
{"hour": 2, "minute": 45}
